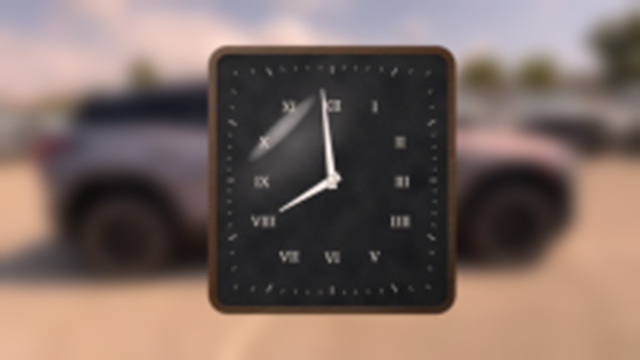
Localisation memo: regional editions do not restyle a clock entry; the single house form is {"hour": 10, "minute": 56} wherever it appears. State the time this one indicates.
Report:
{"hour": 7, "minute": 59}
